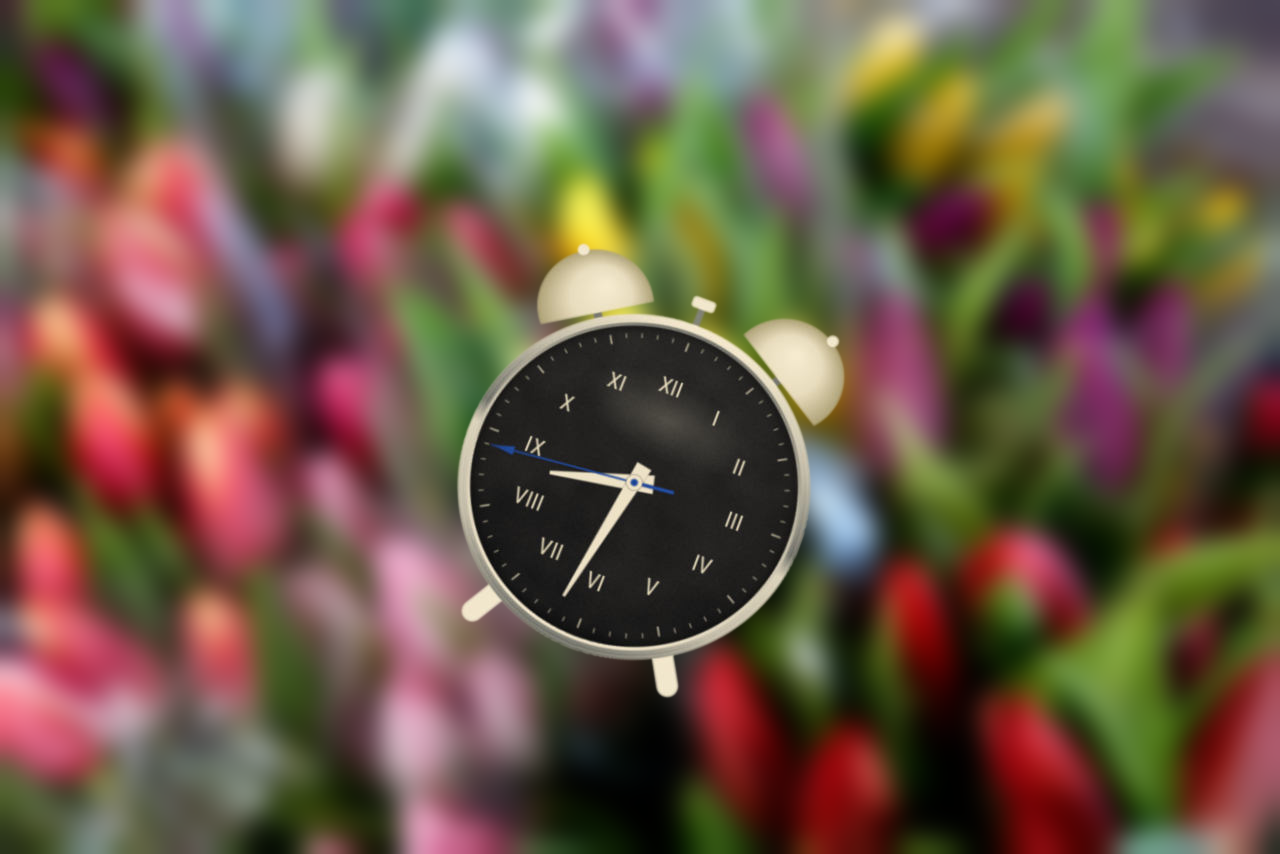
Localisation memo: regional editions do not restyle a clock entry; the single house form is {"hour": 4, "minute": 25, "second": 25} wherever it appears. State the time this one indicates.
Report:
{"hour": 8, "minute": 31, "second": 44}
